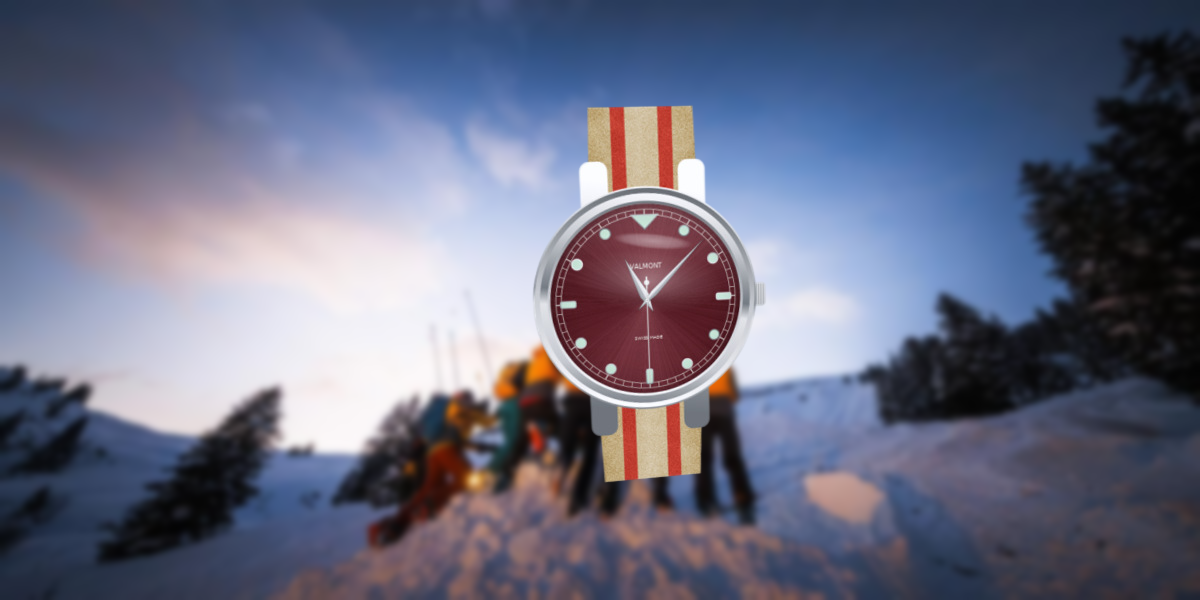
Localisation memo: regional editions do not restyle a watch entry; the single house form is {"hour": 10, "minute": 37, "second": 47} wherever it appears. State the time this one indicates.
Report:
{"hour": 11, "minute": 7, "second": 30}
